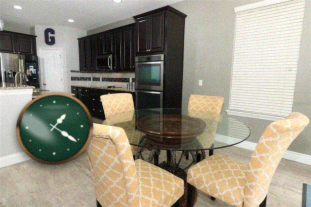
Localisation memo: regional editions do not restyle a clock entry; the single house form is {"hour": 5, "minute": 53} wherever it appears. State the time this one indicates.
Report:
{"hour": 1, "minute": 21}
